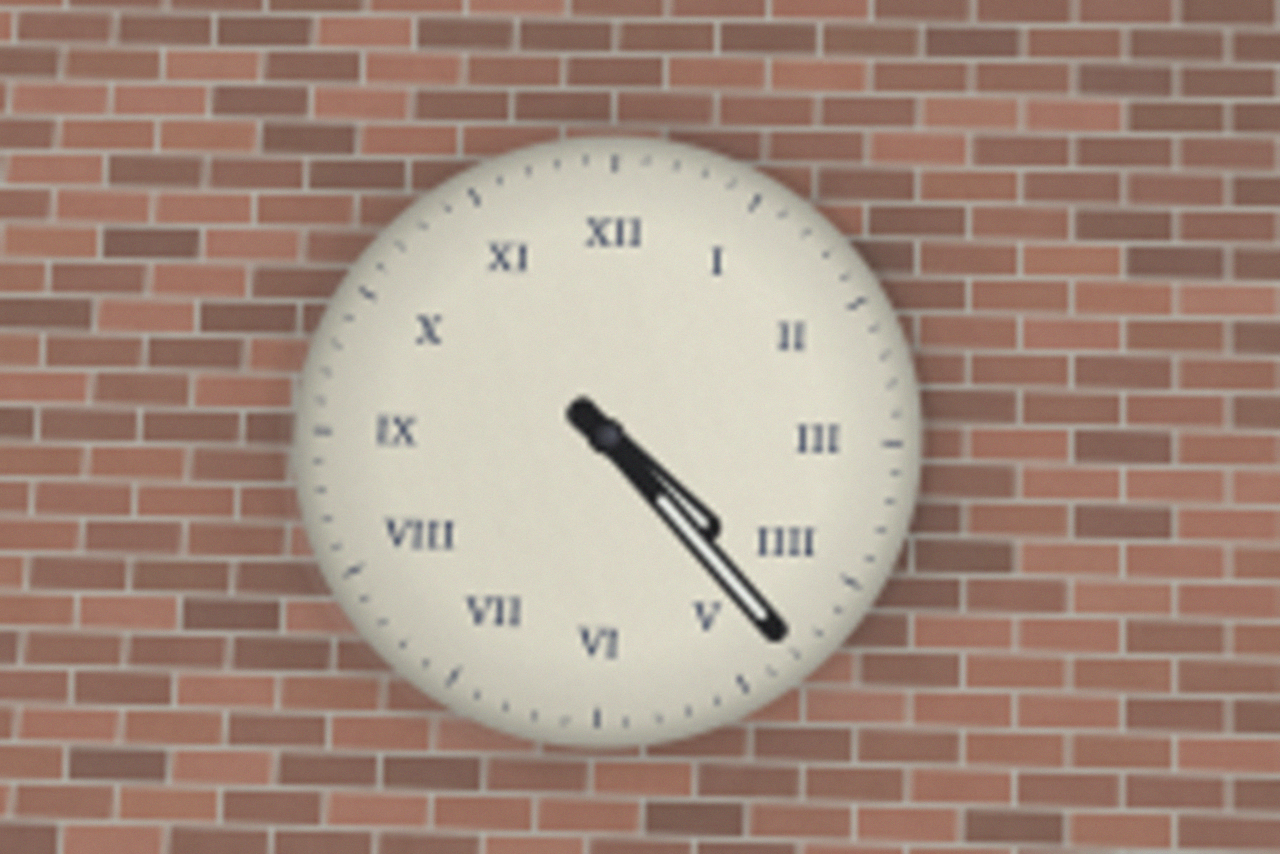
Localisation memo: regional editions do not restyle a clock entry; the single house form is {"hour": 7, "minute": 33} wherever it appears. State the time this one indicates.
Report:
{"hour": 4, "minute": 23}
